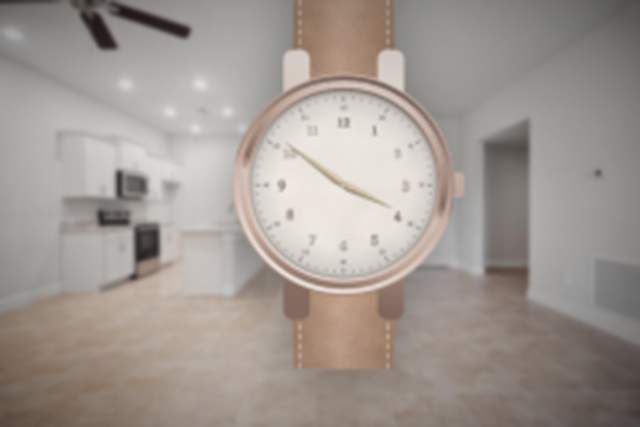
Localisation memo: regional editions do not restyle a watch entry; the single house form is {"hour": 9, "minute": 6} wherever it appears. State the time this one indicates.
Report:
{"hour": 3, "minute": 51}
